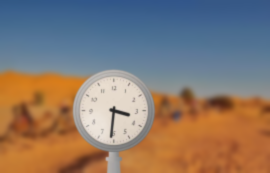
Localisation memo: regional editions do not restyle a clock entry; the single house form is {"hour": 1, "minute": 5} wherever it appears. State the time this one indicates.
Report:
{"hour": 3, "minute": 31}
